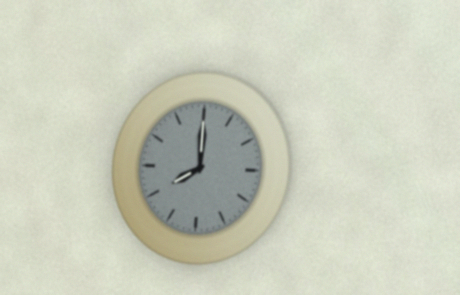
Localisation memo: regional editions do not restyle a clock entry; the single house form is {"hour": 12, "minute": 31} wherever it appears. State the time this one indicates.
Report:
{"hour": 8, "minute": 0}
